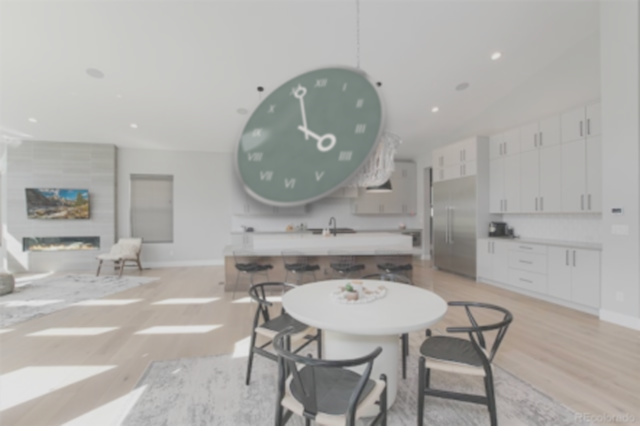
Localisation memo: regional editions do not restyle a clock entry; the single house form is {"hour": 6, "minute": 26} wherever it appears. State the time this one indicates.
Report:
{"hour": 3, "minute": 56}
